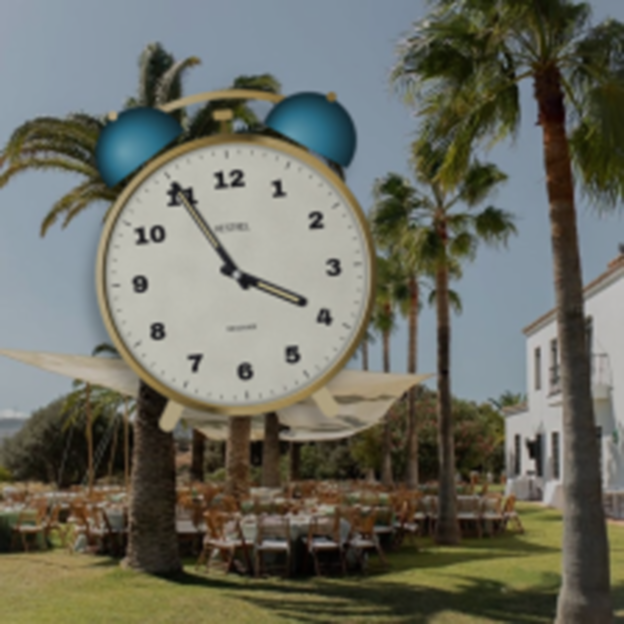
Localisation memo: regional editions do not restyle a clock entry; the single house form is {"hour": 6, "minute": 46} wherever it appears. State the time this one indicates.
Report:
{"hour": 3, "minute": 55}
